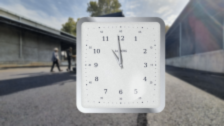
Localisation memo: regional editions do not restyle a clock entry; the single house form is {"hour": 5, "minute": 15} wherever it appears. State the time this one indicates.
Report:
{"hour": 10, "minute": 59}
